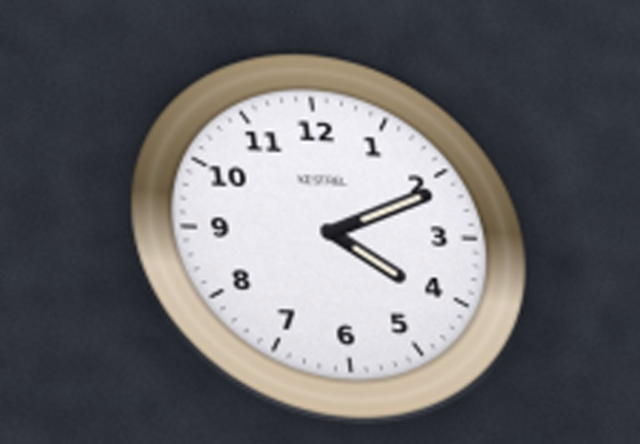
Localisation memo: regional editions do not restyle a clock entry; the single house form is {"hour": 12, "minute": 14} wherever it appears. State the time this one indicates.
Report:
{"hour": 4, "minute": 11}
